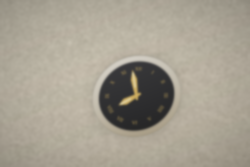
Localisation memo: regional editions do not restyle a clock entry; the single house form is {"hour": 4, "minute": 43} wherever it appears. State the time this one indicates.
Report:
{"hour": 7, "minute": 58}
